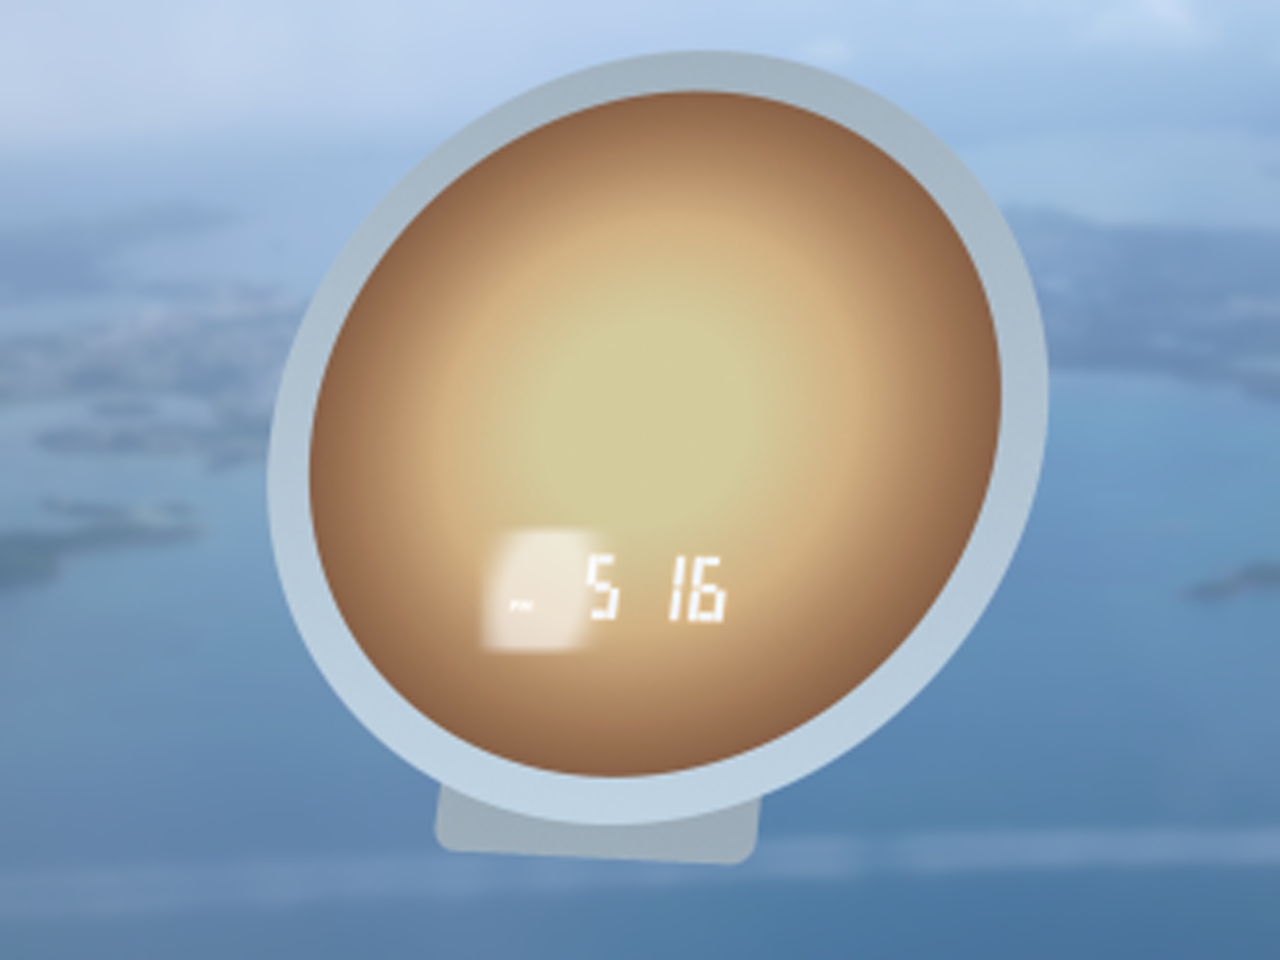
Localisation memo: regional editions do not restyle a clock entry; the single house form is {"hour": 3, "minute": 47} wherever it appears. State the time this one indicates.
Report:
{"hour": 5, "minute": 16}
